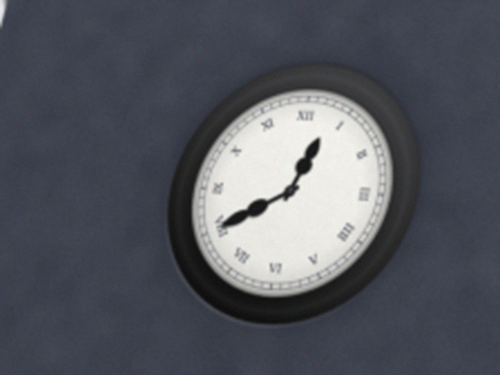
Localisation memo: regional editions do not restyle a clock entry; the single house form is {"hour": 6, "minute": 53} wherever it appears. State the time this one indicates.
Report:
{"hour": 12, "minute": 40}
